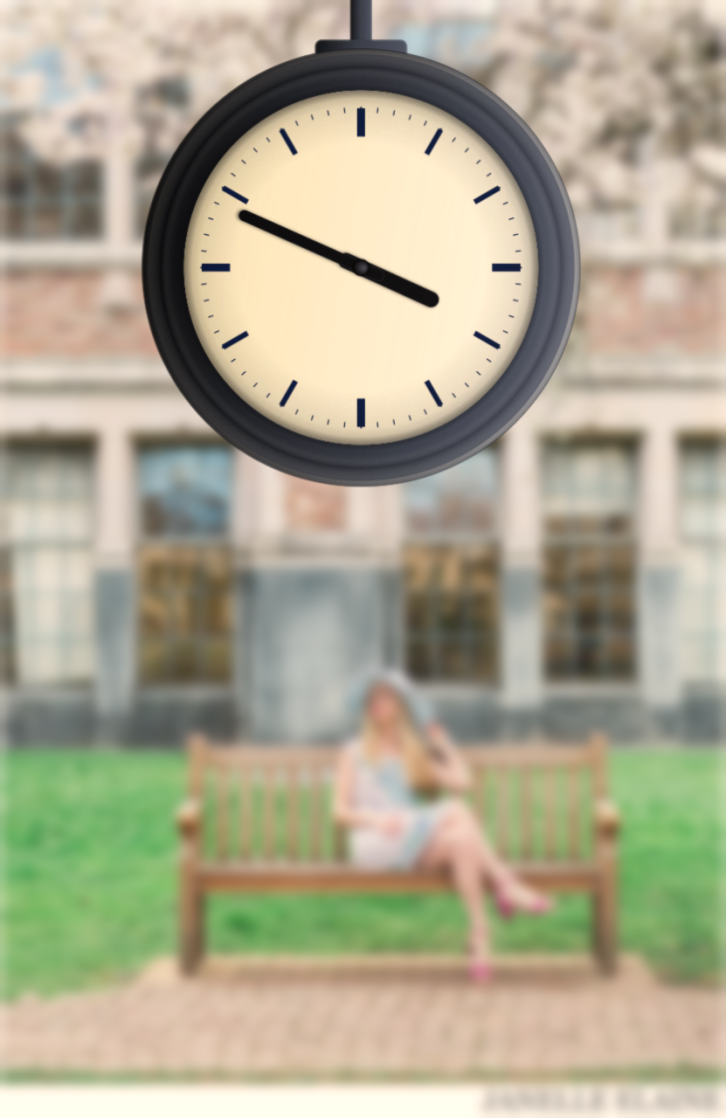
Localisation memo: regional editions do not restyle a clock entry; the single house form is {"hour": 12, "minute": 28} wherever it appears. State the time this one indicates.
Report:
{"hour": 3, "minute": 49}
